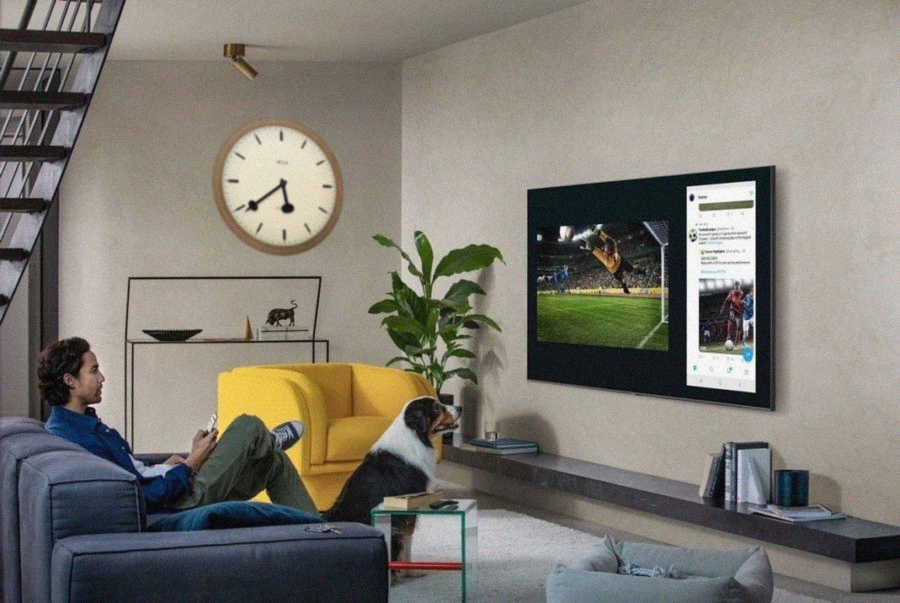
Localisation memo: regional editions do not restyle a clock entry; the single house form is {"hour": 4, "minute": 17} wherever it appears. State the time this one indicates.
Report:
{"hour": 5, "minute": 39}
